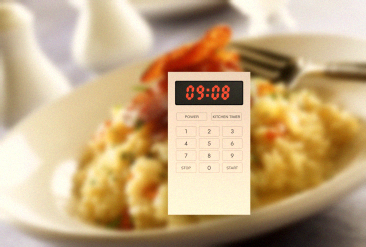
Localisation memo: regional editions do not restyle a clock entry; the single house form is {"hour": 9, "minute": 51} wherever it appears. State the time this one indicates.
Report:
{"hour": 9, "minute": 8}
